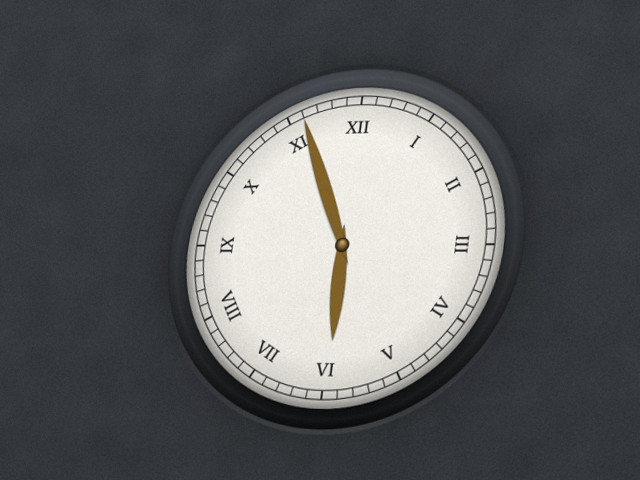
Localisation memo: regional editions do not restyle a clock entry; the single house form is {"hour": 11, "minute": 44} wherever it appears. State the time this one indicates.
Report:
{"hour": 5, "minute": 56}
